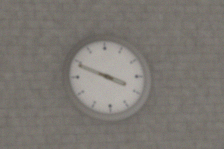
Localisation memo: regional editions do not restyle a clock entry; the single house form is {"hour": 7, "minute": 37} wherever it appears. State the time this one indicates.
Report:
{"hour": 3, "minute": 49}
